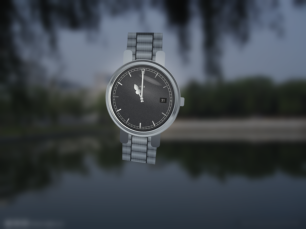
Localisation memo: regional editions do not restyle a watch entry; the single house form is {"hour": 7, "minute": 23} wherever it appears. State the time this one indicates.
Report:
{"hour": 11, "minute": 0}
